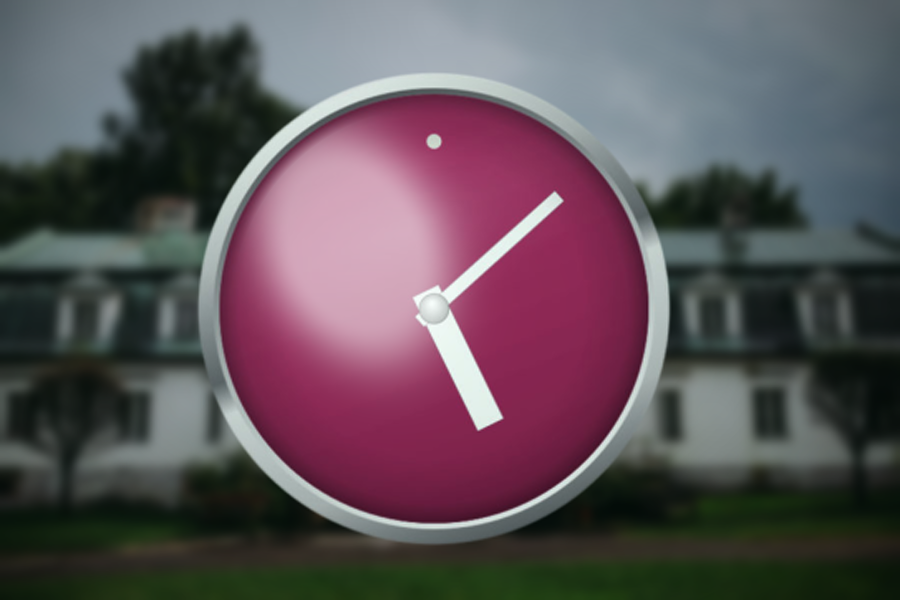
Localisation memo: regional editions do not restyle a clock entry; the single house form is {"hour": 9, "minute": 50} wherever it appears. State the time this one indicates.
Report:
{"hour": 5, "minute": 8}
